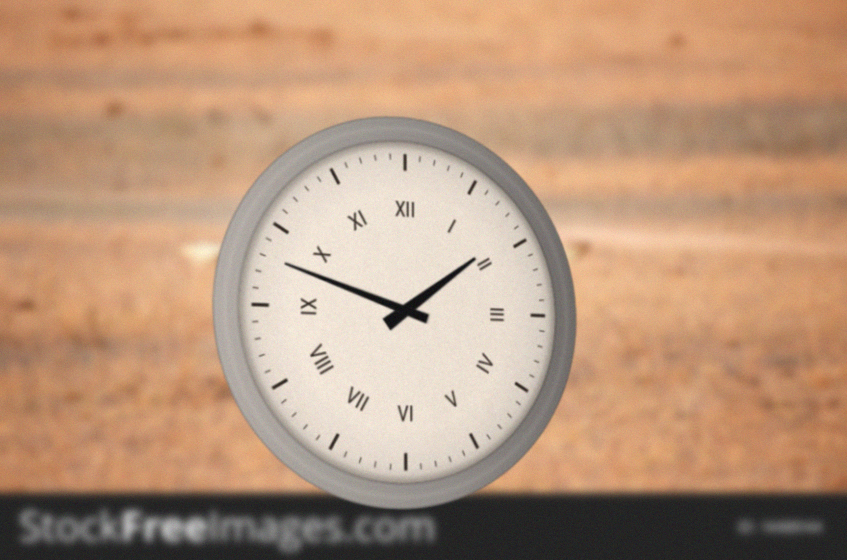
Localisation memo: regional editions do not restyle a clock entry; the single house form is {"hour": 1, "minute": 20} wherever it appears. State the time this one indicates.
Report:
{"hour": 1, "minute": 48}
